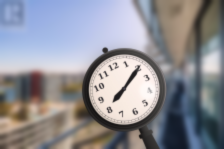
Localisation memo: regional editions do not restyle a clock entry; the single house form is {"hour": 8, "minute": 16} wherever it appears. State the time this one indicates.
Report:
{"hour": 8, "minute": 10}
